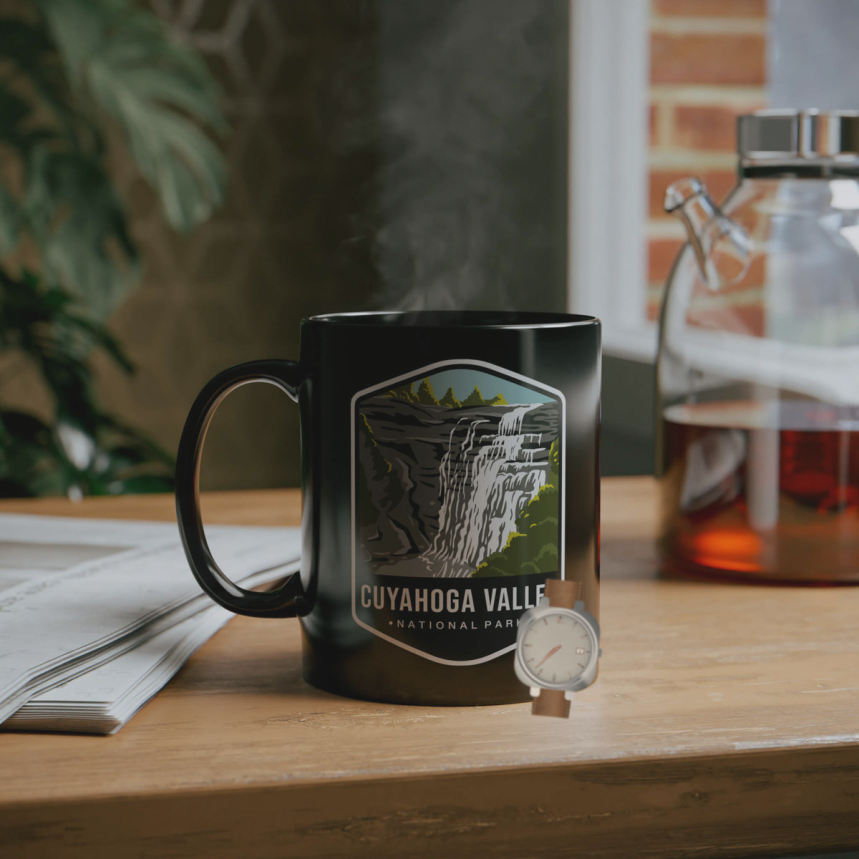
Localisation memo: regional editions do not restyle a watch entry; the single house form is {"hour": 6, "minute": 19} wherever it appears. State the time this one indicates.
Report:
{"hour": 7, "minute": 37}
